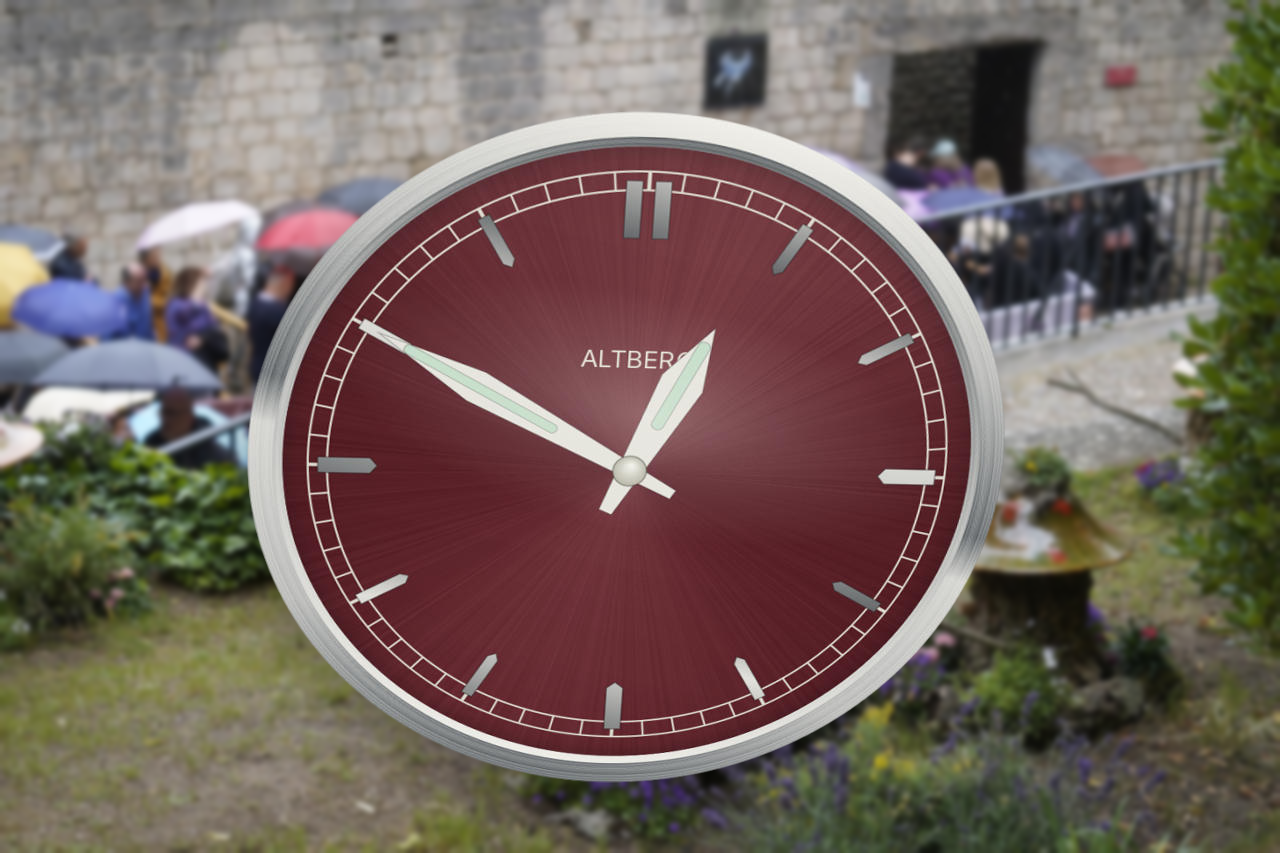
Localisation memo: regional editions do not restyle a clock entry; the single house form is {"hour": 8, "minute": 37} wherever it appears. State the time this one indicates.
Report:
{"hour": 12, "minute": 50}
